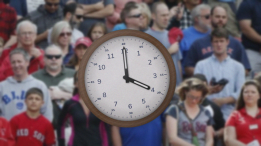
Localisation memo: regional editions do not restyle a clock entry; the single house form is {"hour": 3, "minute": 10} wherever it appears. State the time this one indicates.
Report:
{"hour": 4, "minute": 0}
